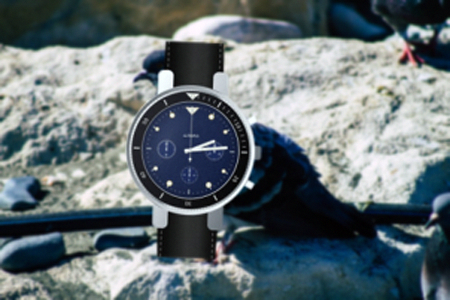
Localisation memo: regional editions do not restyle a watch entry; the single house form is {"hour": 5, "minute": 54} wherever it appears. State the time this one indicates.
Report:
{"hour": 2, "minute": 14}
